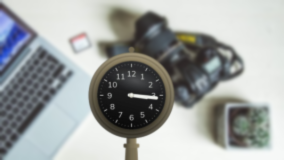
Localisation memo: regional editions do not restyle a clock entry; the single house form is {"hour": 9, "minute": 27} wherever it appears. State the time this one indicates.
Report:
{"hour": 3, "minute": 16}
